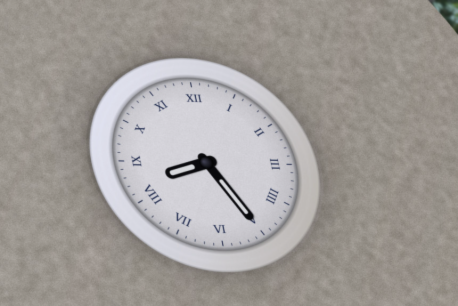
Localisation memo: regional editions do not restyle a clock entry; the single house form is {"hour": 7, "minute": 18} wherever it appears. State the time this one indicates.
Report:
{"hour": 8, "minute": 25}
